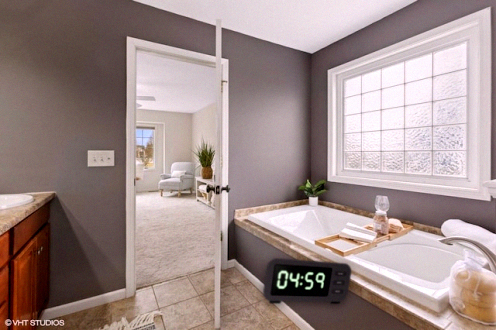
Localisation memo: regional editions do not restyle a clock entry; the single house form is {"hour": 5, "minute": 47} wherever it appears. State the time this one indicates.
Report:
{"hour": 4, "minute": 59}
